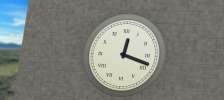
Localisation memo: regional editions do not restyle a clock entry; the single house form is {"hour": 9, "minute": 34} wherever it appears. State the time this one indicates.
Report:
{"hour": 12, "minute": 18}
